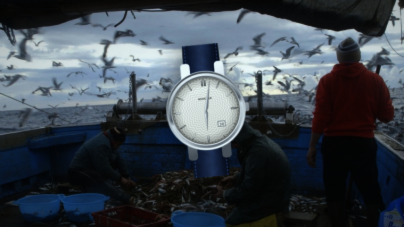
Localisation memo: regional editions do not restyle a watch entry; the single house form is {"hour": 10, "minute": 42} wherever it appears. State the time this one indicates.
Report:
{"hour": 6, "minute": 2}
